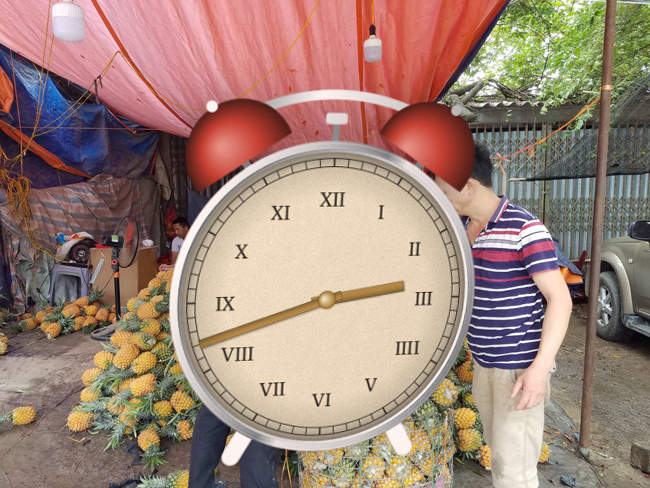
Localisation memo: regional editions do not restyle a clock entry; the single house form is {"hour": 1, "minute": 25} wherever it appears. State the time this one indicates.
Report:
{"hour": 2, "minute": 42}
